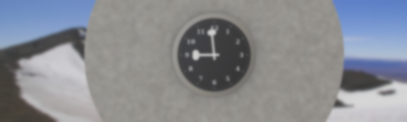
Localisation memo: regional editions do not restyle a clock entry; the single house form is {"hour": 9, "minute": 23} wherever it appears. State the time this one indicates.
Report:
{"hour": 8, "minute": 59}
